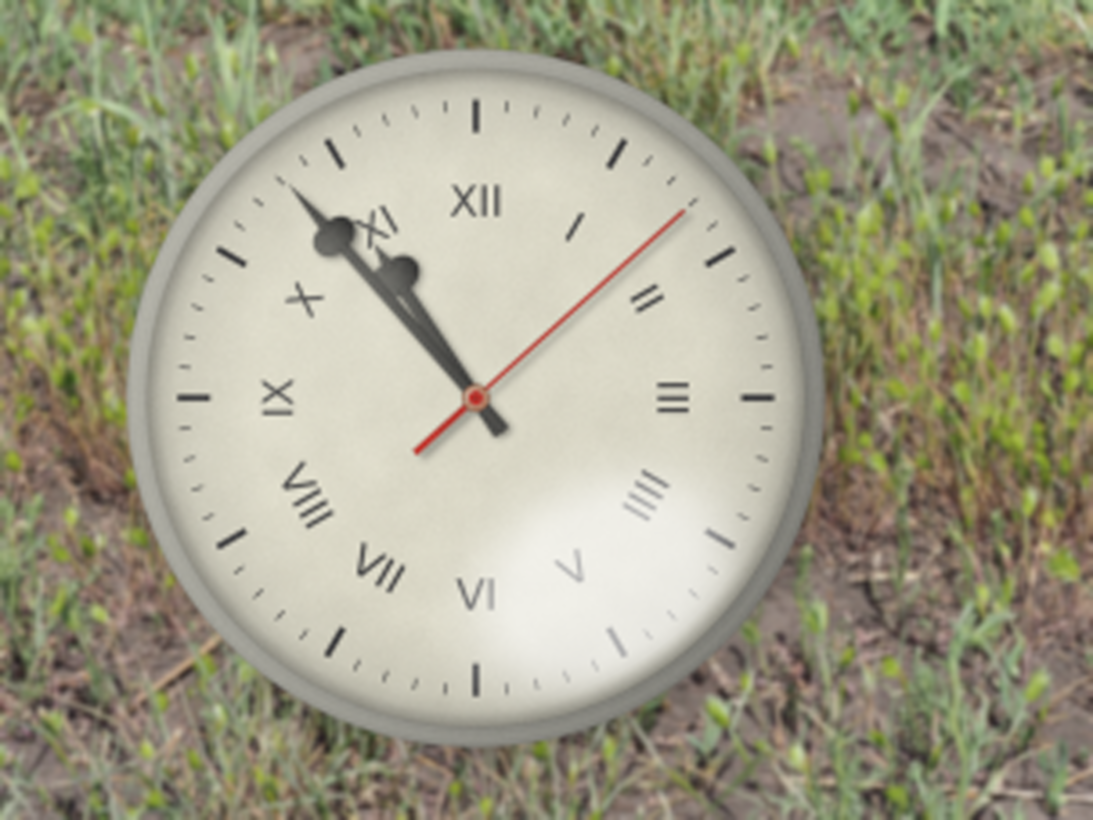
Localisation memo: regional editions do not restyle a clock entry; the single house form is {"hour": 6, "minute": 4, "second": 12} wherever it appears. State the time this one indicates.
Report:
{"hour": 10, "minute": 53, "second": 8}
